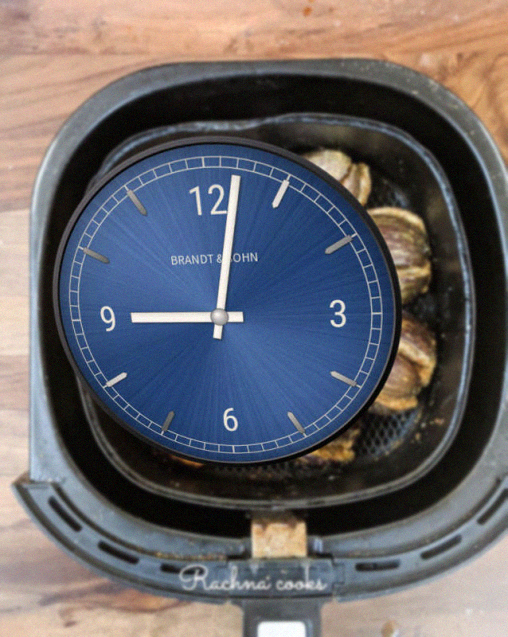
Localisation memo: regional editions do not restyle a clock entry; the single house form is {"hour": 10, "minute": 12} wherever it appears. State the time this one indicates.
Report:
{"hour": 9, "minute": 2}
